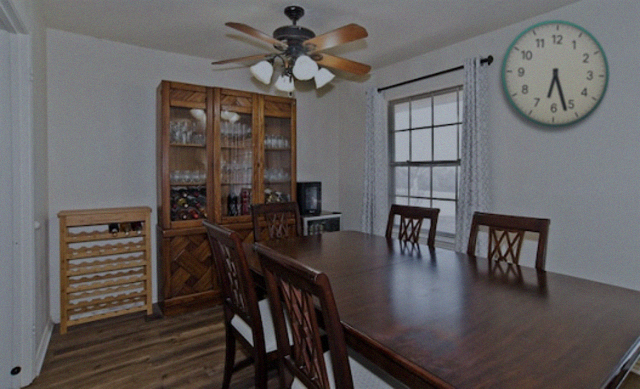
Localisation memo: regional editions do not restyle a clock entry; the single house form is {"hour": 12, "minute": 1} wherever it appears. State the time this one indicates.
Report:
{"hour": 6, "minute": 27}
